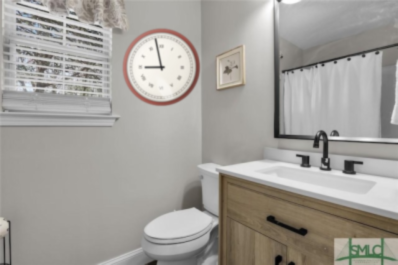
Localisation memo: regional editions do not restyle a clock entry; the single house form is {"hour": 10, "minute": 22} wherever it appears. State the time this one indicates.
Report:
{"hour": 8, "minute": 58}
